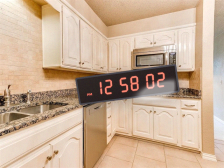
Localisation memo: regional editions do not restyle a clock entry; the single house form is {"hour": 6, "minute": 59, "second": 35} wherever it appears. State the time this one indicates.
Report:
{"hour": 12, "minute": 58, "second": 2}
